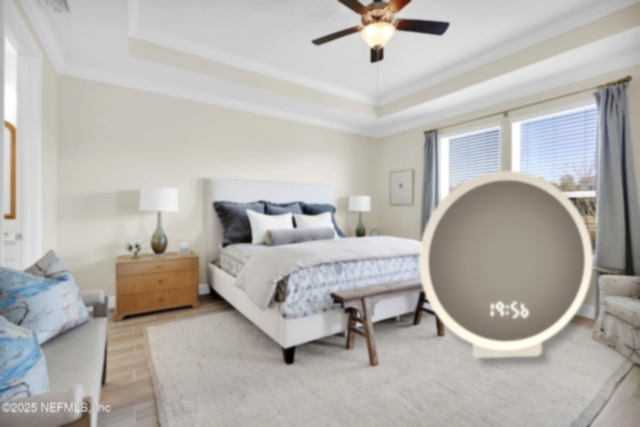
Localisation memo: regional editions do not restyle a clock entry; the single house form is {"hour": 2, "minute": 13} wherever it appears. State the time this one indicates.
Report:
{"hour": 19, "minute": 56}
